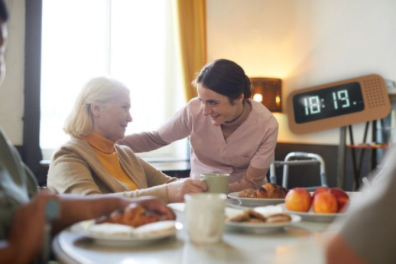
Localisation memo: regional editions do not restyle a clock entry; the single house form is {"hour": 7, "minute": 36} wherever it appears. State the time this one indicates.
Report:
{"hour": 18, "minute": 19}
